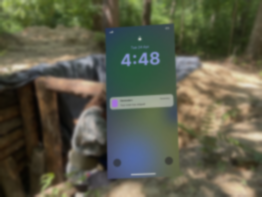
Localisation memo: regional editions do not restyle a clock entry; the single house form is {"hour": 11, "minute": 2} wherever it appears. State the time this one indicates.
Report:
{"hour": 4, "minute": 48}
